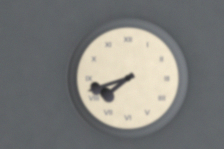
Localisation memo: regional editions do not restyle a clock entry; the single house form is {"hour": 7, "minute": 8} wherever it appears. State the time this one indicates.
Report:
{"hour": 7, "minute": 42}
